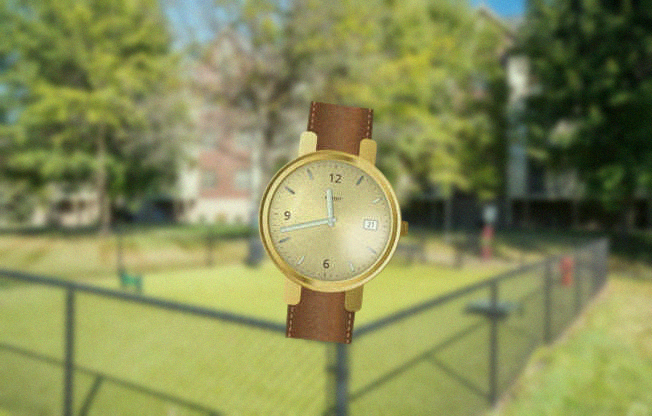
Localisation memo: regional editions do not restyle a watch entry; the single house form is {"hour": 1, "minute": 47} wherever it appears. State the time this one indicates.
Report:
{"hour": 11, "minute": 42}
